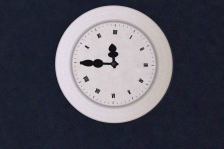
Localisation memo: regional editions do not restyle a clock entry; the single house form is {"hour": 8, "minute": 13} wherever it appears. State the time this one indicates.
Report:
{"hour": 11, "minute": 45}
